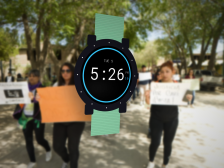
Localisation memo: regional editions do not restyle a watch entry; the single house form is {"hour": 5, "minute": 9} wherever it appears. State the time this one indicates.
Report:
{"hour": 5, "minute": 26}
